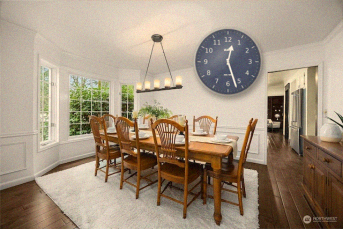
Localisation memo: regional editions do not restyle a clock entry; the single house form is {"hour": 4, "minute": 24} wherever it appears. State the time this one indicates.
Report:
{"hour": 12, "minute": 27}
